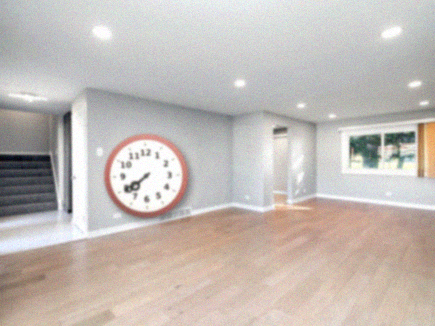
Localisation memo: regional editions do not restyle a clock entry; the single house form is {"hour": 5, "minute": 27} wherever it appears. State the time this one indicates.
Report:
{"hour": 7, "minute": 39}
